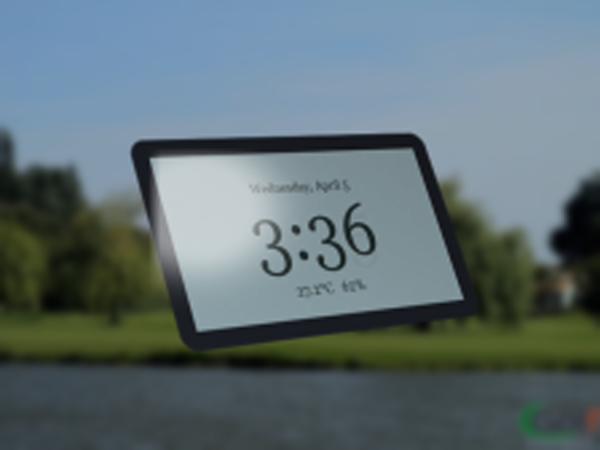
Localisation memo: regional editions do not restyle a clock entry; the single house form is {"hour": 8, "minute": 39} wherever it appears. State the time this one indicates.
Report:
{"hour": 3, "minute": 36}
